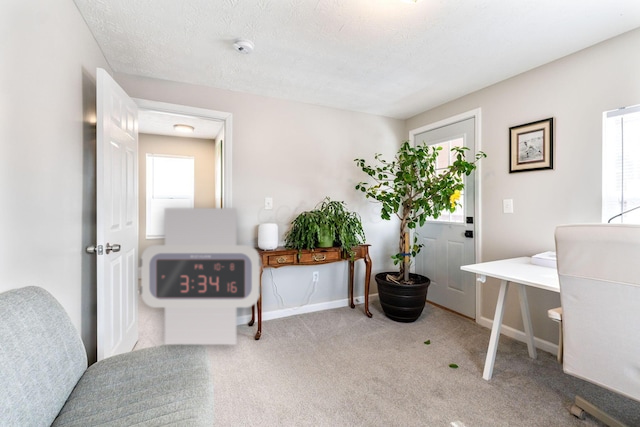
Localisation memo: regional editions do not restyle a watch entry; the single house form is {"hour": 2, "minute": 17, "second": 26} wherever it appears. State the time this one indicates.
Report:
{"hour": 3, "minute": 34, "second": 16}
